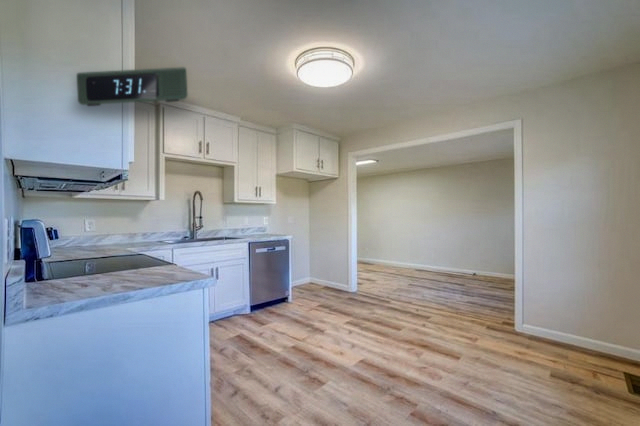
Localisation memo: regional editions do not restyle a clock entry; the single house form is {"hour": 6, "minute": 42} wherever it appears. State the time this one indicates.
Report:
{"hour": 7, "minute": 31}
